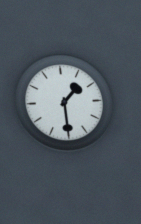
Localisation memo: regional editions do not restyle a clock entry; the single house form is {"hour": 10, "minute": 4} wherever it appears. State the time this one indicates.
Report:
{"hour": 1, "minute": 30}
